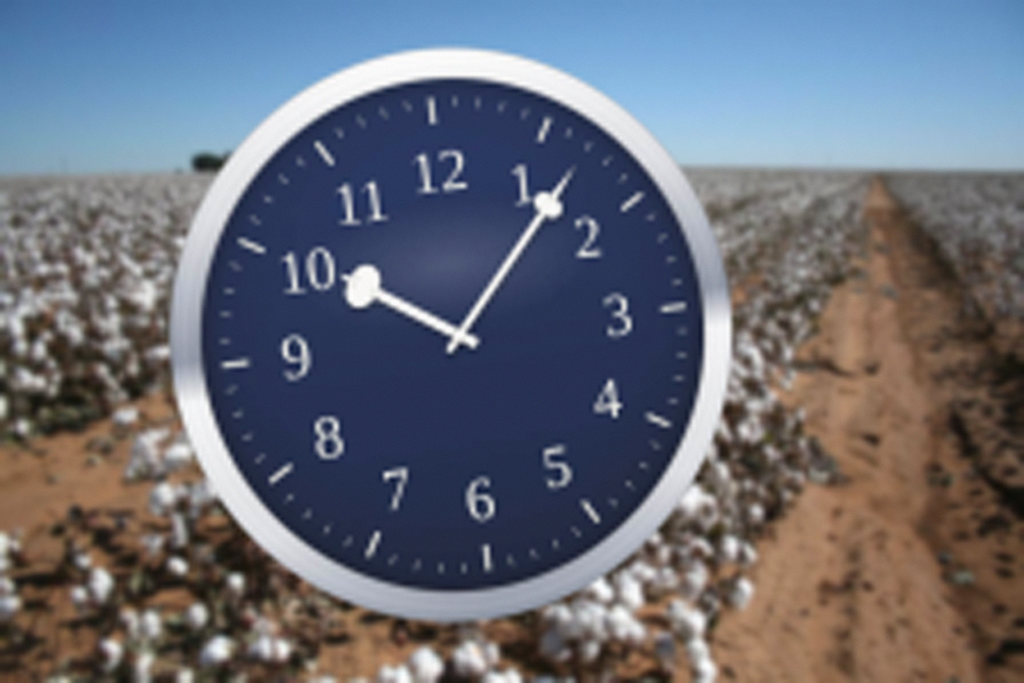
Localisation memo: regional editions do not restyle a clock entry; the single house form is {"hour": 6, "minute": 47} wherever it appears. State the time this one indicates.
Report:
{"hour": 10, "minute": 7}
